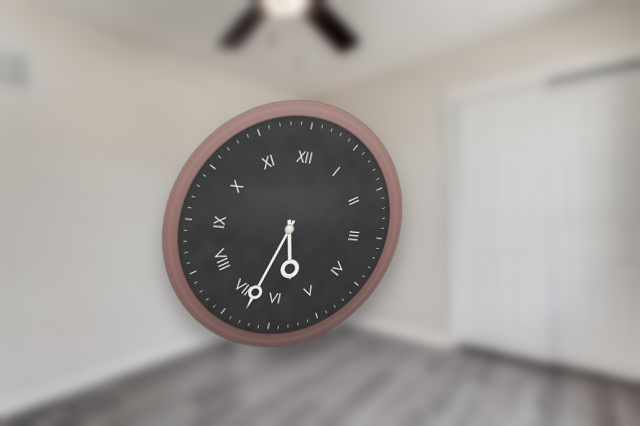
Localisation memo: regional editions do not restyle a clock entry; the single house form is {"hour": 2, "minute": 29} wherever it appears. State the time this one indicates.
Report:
{"hour": 5, "minute": 33}
